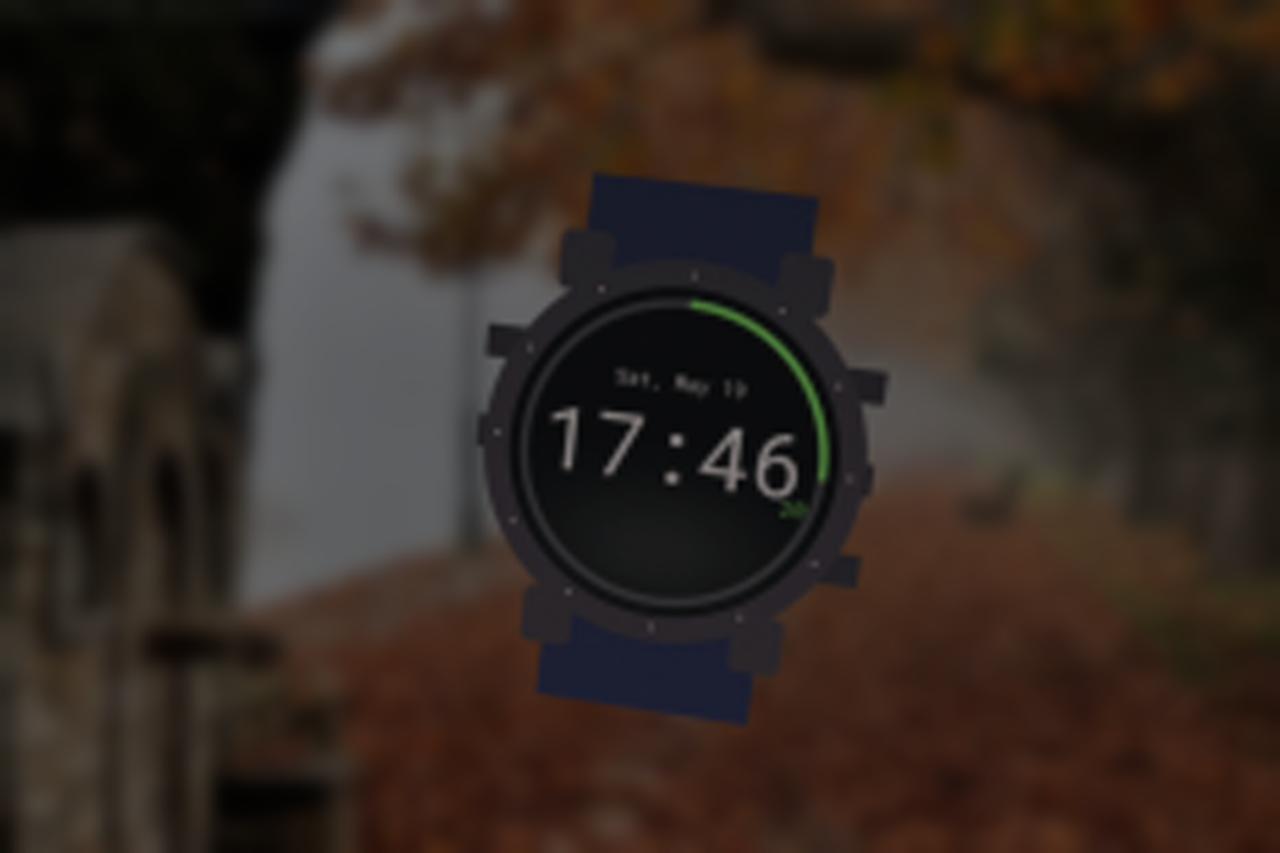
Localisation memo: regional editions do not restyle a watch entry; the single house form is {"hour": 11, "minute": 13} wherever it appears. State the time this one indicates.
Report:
{"hour": 17, "minute": 46}
